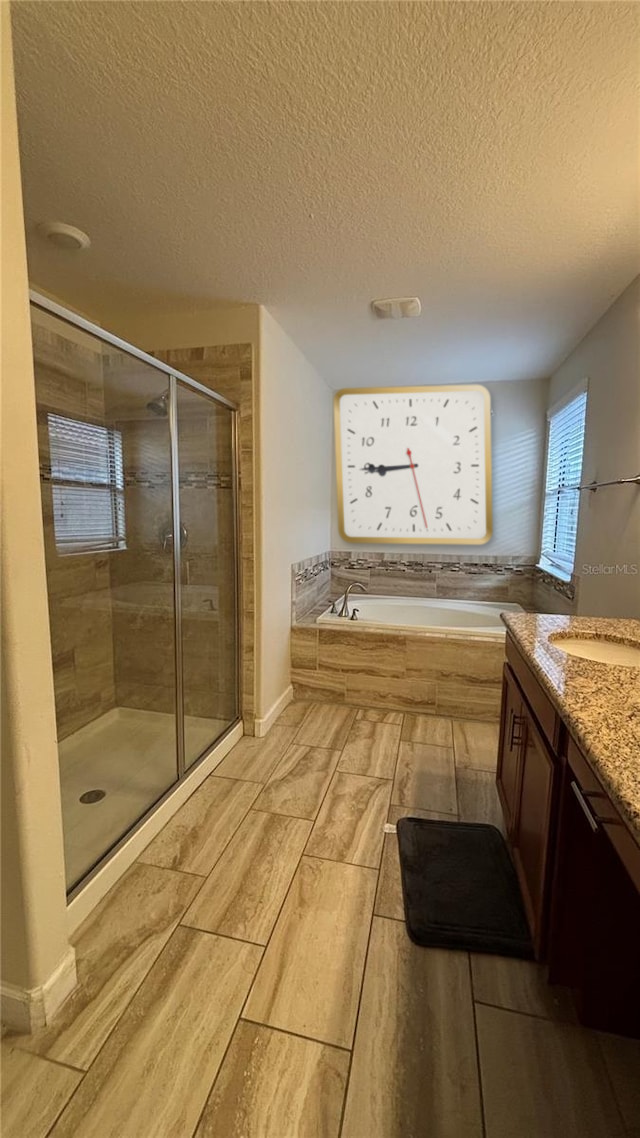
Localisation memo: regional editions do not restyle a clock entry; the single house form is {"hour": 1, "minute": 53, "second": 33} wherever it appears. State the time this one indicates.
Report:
{"hour": 8, "minute": 44, "second": 28}
